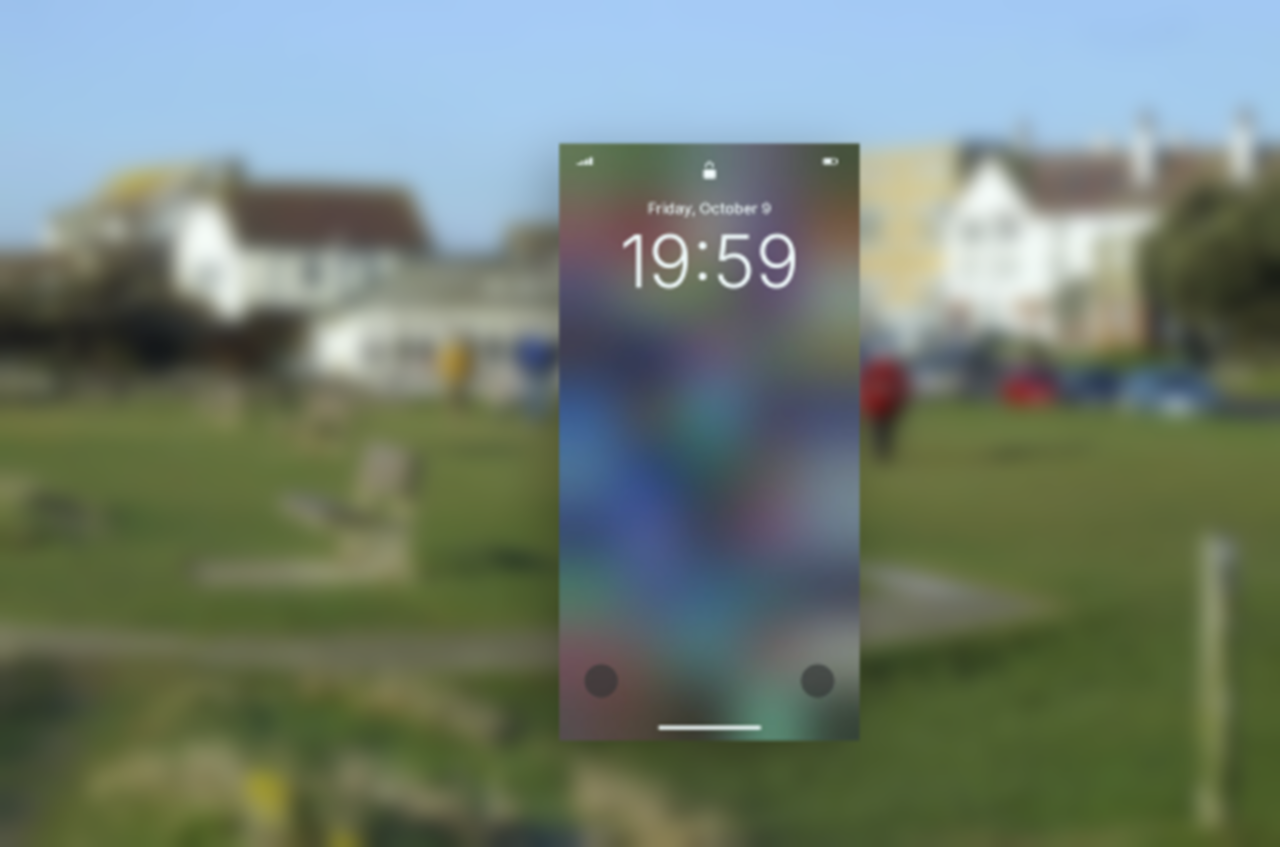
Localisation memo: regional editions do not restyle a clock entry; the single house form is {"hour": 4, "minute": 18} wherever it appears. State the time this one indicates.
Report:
{"hour": 19, "minute": 59}
